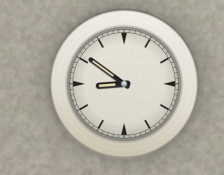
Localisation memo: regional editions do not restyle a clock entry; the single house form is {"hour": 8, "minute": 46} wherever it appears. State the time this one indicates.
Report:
{"hour": 8, "minute": 51}
